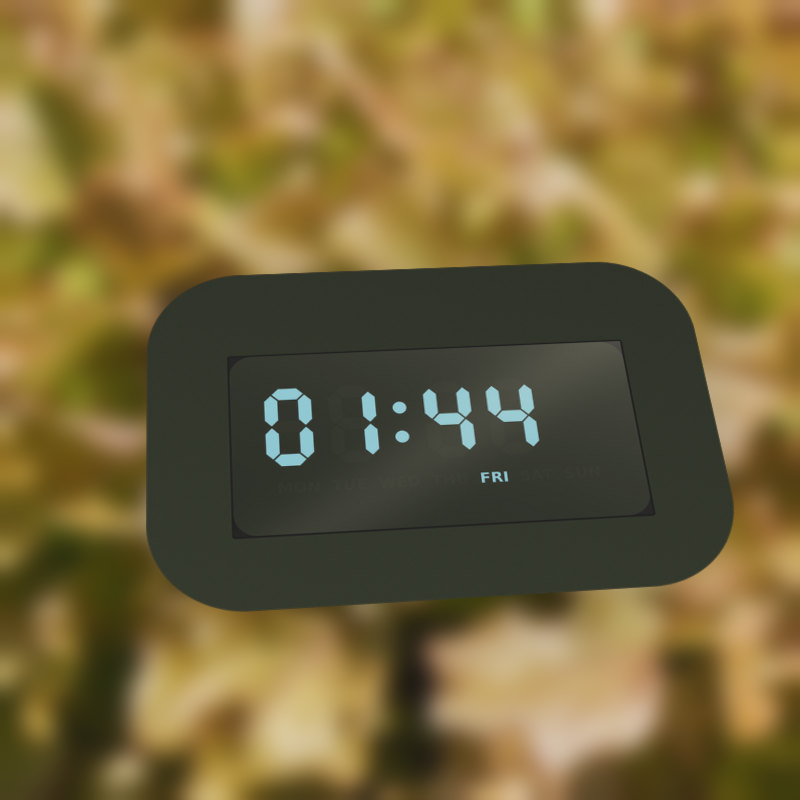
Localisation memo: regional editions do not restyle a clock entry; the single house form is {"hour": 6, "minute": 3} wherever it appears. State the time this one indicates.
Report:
{"hour": 1, "minute": 44}
